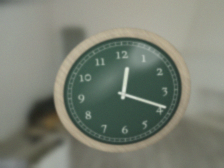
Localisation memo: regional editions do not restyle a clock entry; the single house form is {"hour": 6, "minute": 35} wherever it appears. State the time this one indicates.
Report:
{"hour": 12, "minute": 19}
